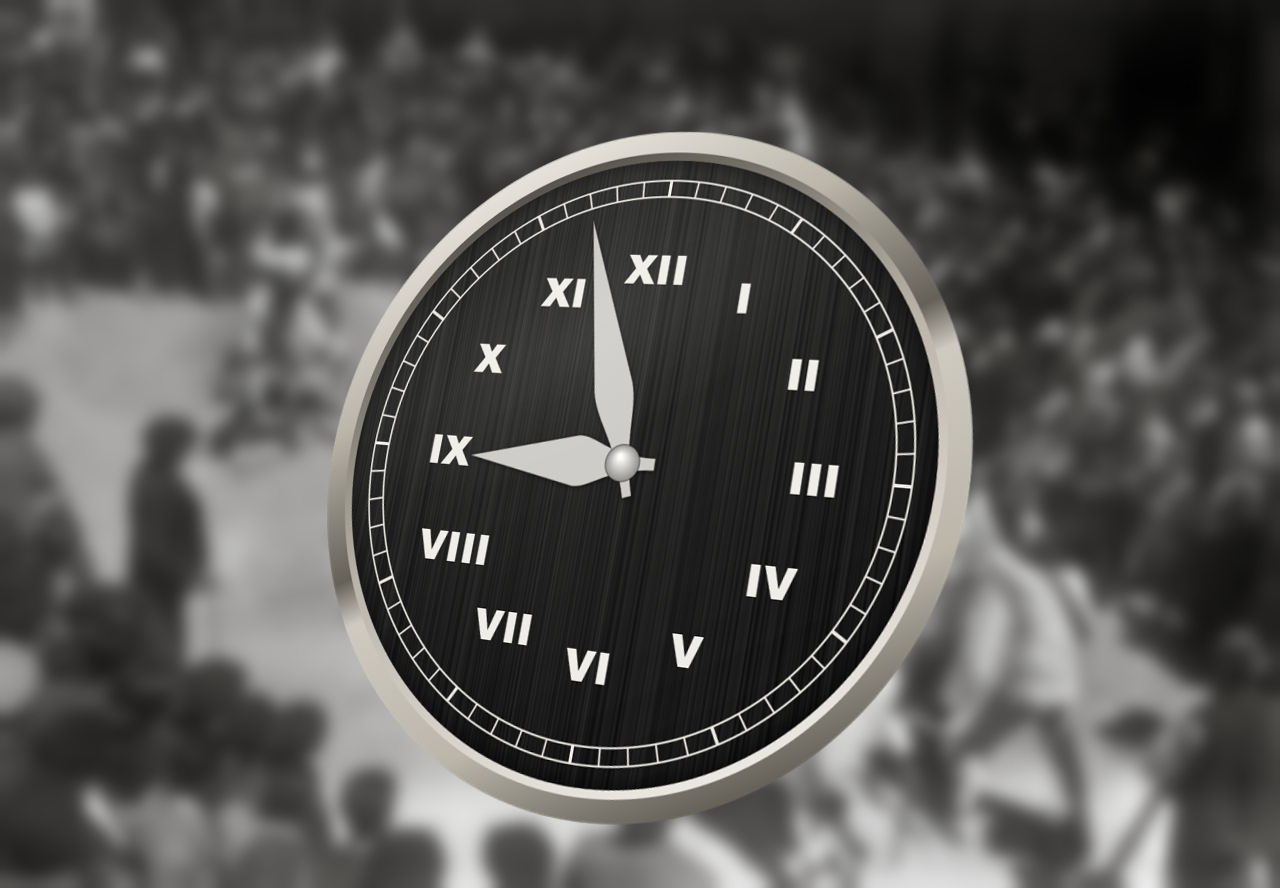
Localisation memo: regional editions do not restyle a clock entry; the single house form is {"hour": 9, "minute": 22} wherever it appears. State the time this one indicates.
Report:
{"hour": 8, "minute": 57}
